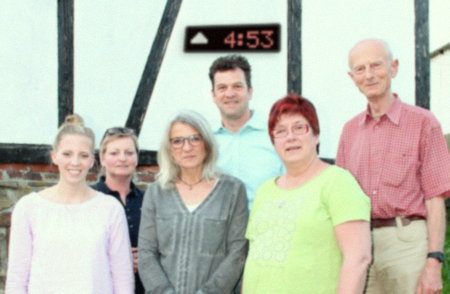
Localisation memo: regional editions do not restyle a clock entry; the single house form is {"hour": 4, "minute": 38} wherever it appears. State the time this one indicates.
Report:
{"hour": 4, "minute": 53}
